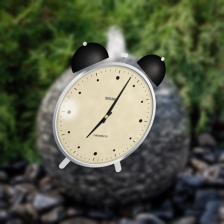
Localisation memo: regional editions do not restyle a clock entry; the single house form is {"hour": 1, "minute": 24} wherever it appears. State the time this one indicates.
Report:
{"hour": 7, "minute": 3}
